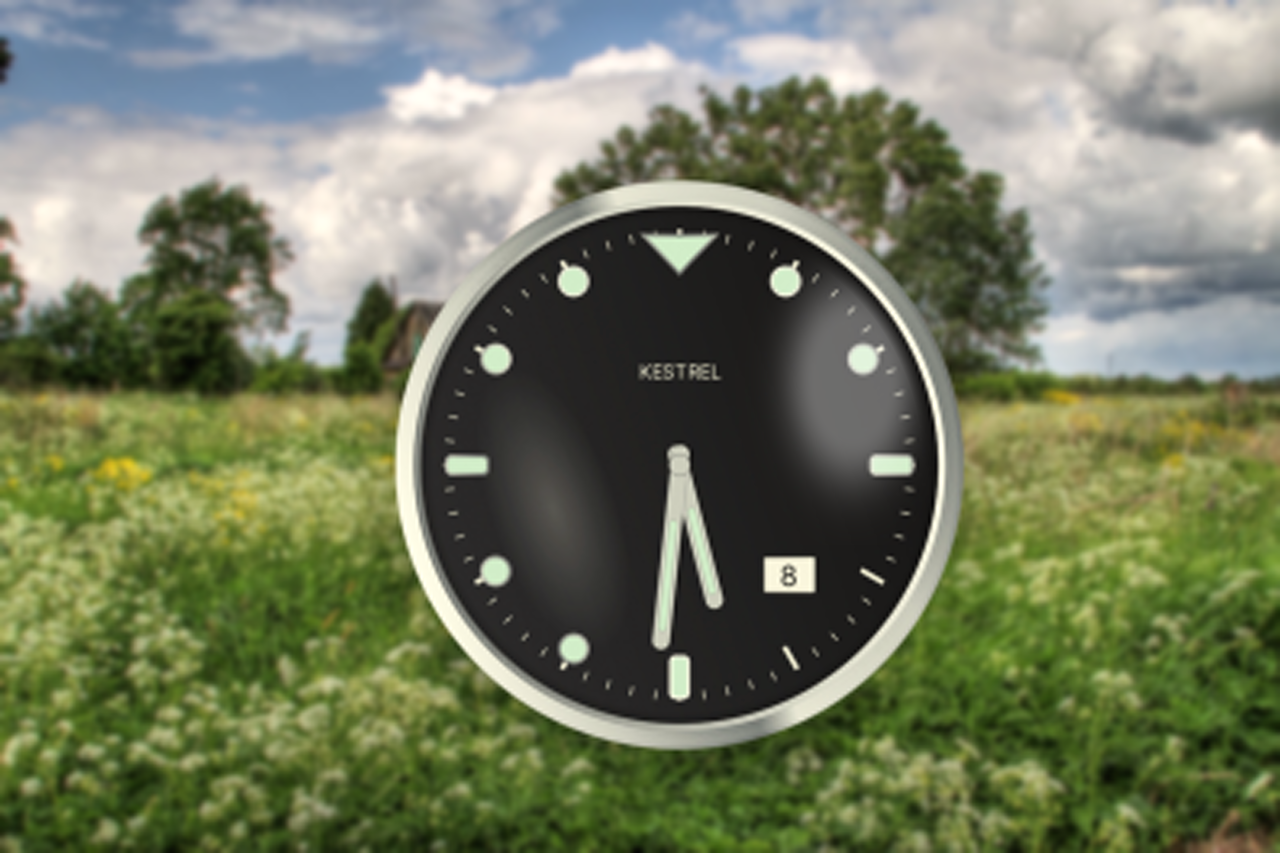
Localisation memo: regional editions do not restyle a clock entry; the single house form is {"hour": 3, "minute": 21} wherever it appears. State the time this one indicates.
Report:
{"hour": 5, "minute": 31}
